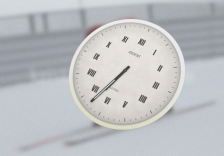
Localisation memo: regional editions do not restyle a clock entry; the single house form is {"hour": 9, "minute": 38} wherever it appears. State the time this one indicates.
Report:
{"hour": 6, "minute": 33}
